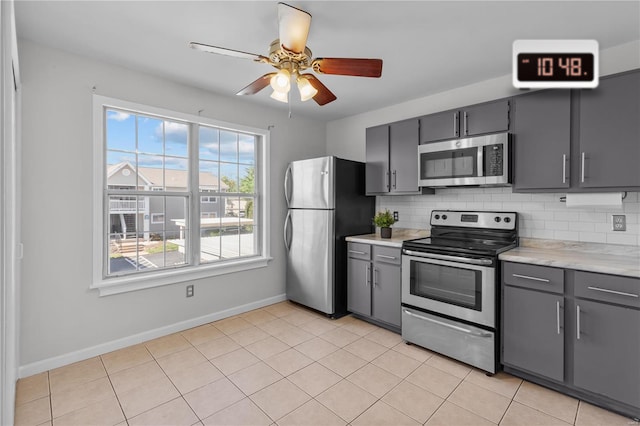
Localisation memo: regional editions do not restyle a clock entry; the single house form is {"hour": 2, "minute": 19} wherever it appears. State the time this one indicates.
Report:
{"hour": 10, "minute": 48}
